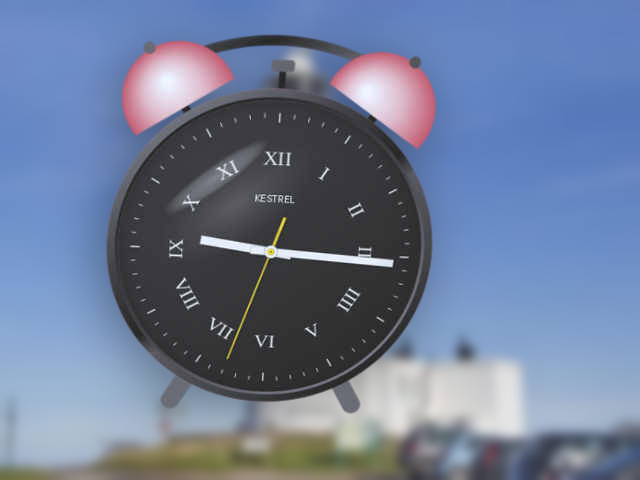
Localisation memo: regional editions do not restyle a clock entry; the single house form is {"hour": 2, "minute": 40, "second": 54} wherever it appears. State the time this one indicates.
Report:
{"hour": 9, "minute": 15, "second": 33}
